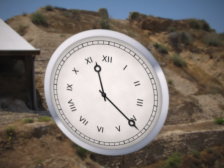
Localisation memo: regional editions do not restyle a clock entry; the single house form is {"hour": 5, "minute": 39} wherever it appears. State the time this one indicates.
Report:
{"hour": 11, "minute": 21}
